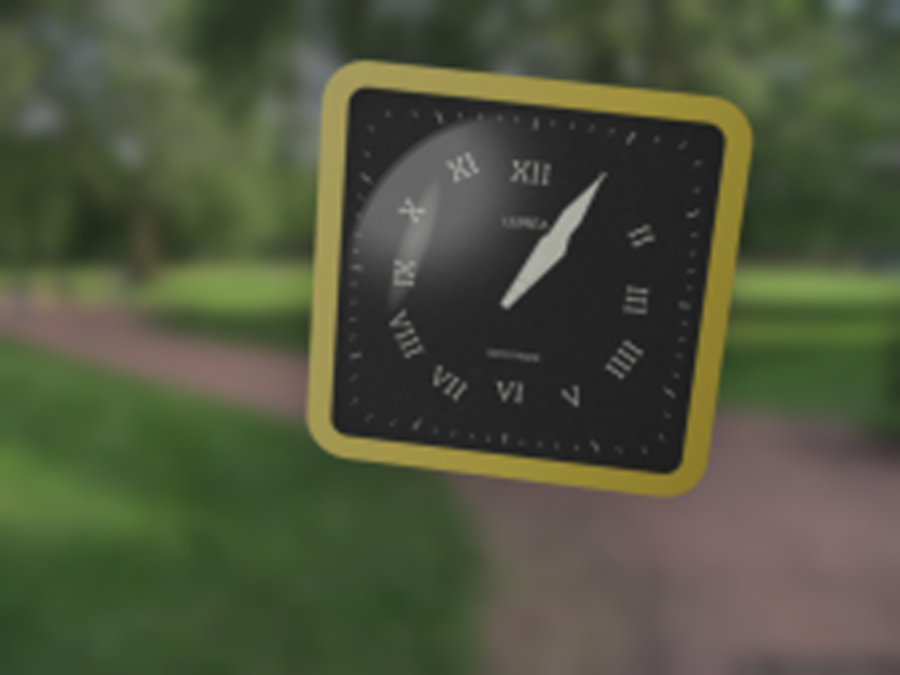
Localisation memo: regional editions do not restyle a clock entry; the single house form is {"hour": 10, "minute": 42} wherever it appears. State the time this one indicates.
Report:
{"hour": 1, "minute": 5}
